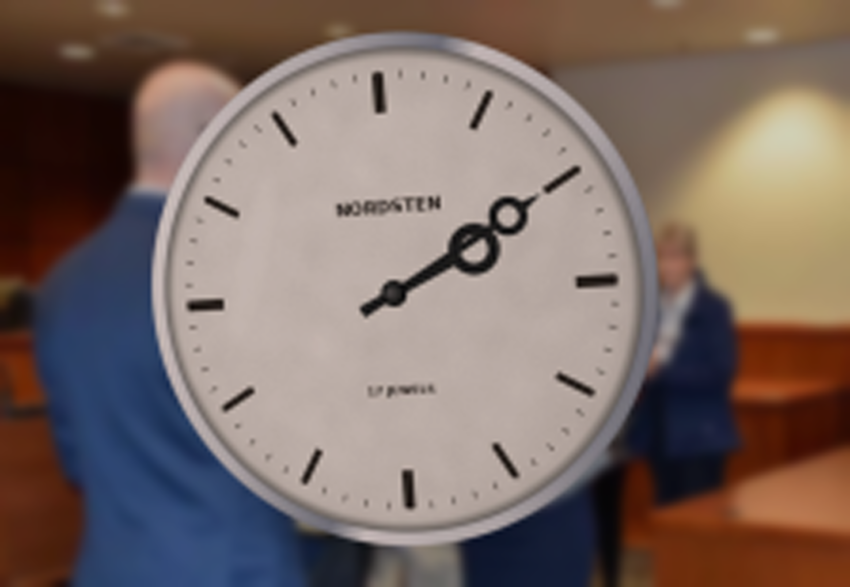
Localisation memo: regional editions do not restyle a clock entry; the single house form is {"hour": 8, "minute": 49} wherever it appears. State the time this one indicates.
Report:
{"hour": 2, "minute": 10}
